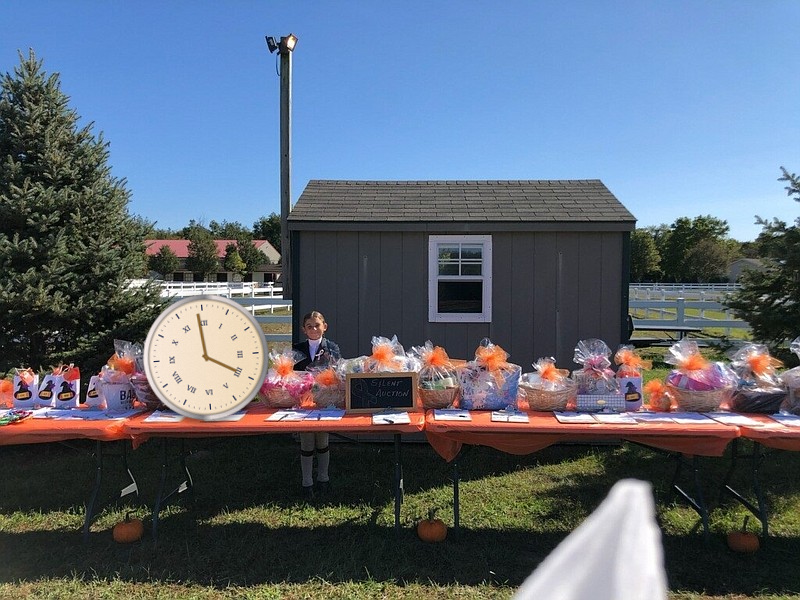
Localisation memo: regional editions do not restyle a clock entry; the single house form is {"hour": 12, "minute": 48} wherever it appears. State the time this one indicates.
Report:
{"hour": 3, "minute": 59}
